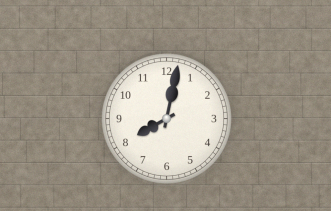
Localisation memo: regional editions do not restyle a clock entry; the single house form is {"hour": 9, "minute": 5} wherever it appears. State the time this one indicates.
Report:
{"hour": 8, "minute": 2}
